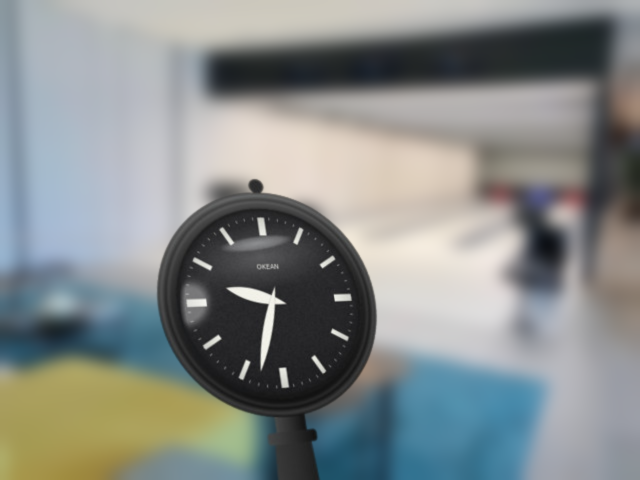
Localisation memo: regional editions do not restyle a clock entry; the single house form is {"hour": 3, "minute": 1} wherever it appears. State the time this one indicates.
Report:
{"hour": 9, "minute": 33}
